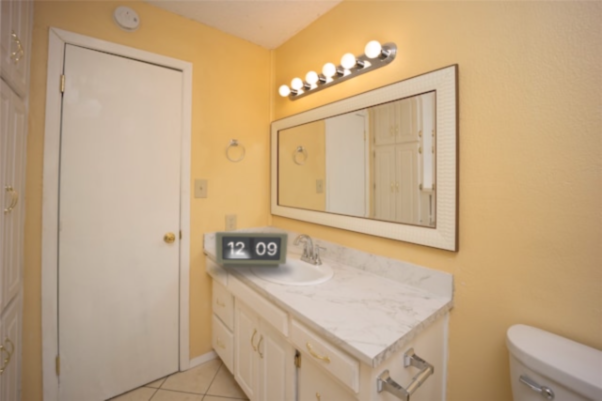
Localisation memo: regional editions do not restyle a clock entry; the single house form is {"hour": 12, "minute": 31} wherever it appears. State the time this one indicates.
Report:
{"hour": 12, "minute": 9}
